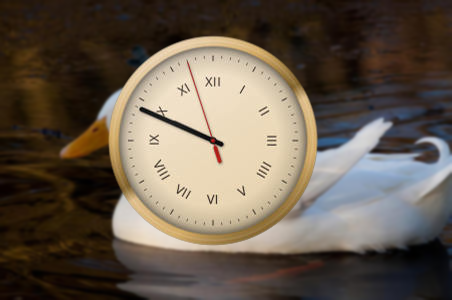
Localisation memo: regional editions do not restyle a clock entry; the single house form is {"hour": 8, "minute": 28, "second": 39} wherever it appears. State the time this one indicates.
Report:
{"hour": 9, "minute": 48, "second": 57}
